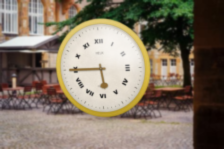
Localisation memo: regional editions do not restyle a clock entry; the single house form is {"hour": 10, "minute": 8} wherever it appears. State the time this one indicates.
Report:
{"hour": 5, "minute": 45}
